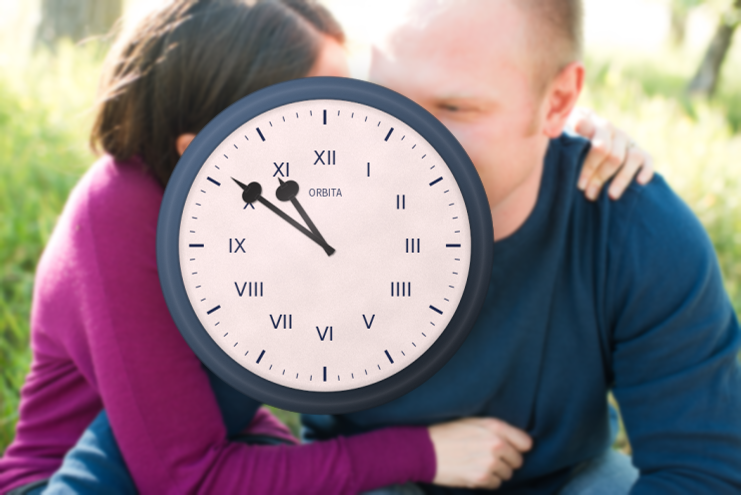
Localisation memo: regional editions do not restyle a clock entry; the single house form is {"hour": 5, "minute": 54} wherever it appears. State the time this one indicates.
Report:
{"hour": 10, "minute": 51}
